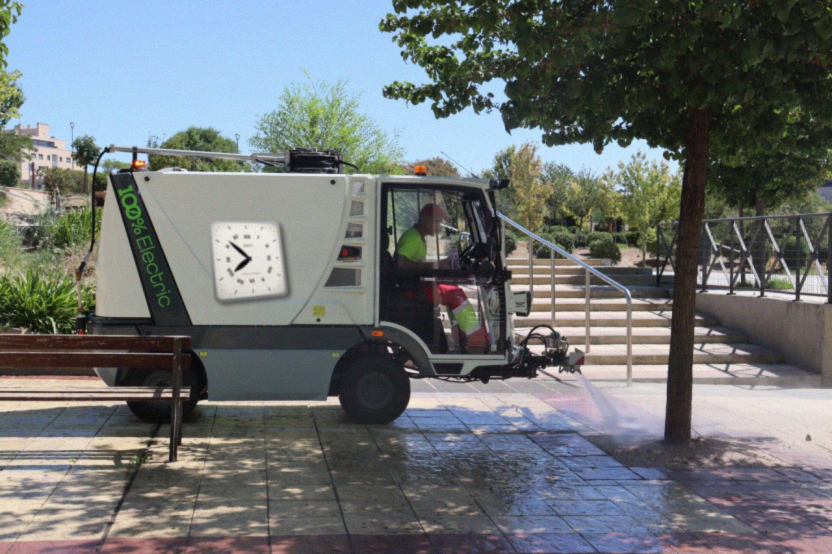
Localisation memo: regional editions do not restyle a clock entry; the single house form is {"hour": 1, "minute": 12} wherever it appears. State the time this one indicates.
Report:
{"hour": 7, "minute": 52}
